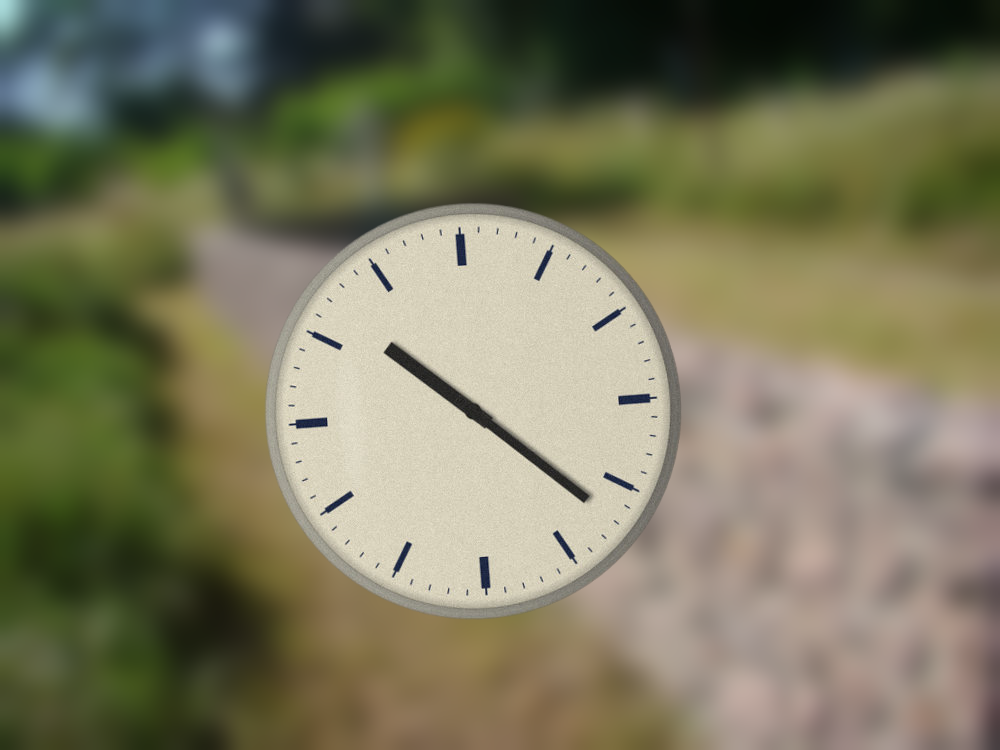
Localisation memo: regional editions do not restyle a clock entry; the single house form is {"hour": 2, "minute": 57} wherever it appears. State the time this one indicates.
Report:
{"hour": 10, "minute": 22}
